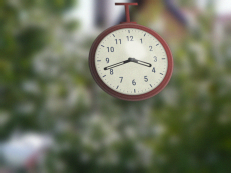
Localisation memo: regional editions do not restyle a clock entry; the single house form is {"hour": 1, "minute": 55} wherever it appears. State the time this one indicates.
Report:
{"hour": 3, "minute": 42}
